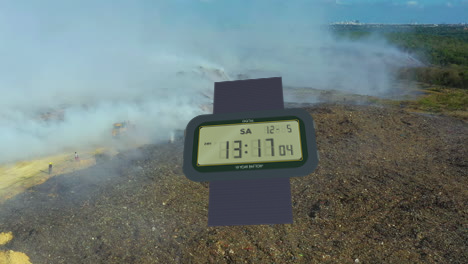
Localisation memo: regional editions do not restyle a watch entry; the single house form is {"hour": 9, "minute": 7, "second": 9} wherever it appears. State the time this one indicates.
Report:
{"hour": 13, "minute": 17, "second": 4}
